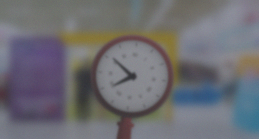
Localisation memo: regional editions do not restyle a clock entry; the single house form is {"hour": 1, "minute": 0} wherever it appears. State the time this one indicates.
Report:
{"hour": 7, "minute": 51}
